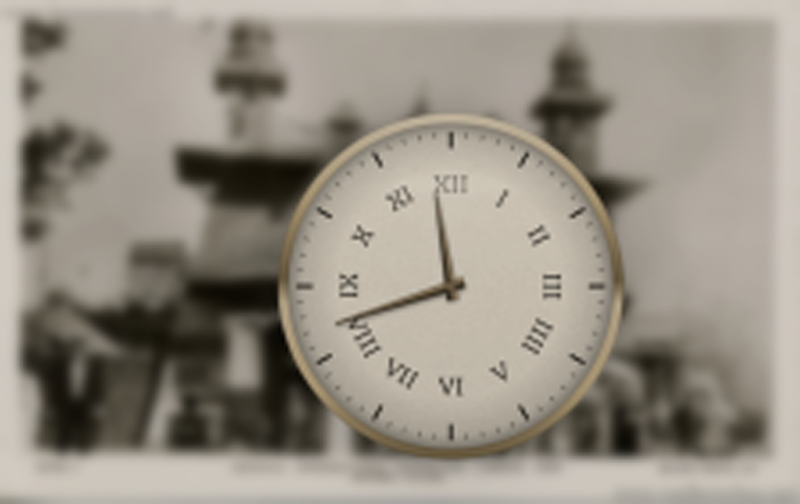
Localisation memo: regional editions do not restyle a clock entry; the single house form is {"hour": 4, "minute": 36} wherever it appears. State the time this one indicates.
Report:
{"hour": 11, "minute": 42}
